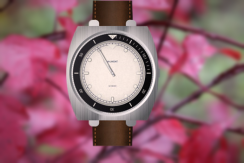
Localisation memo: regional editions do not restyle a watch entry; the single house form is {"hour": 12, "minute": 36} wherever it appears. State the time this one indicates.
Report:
{"hour": 10, "minute": 55}
